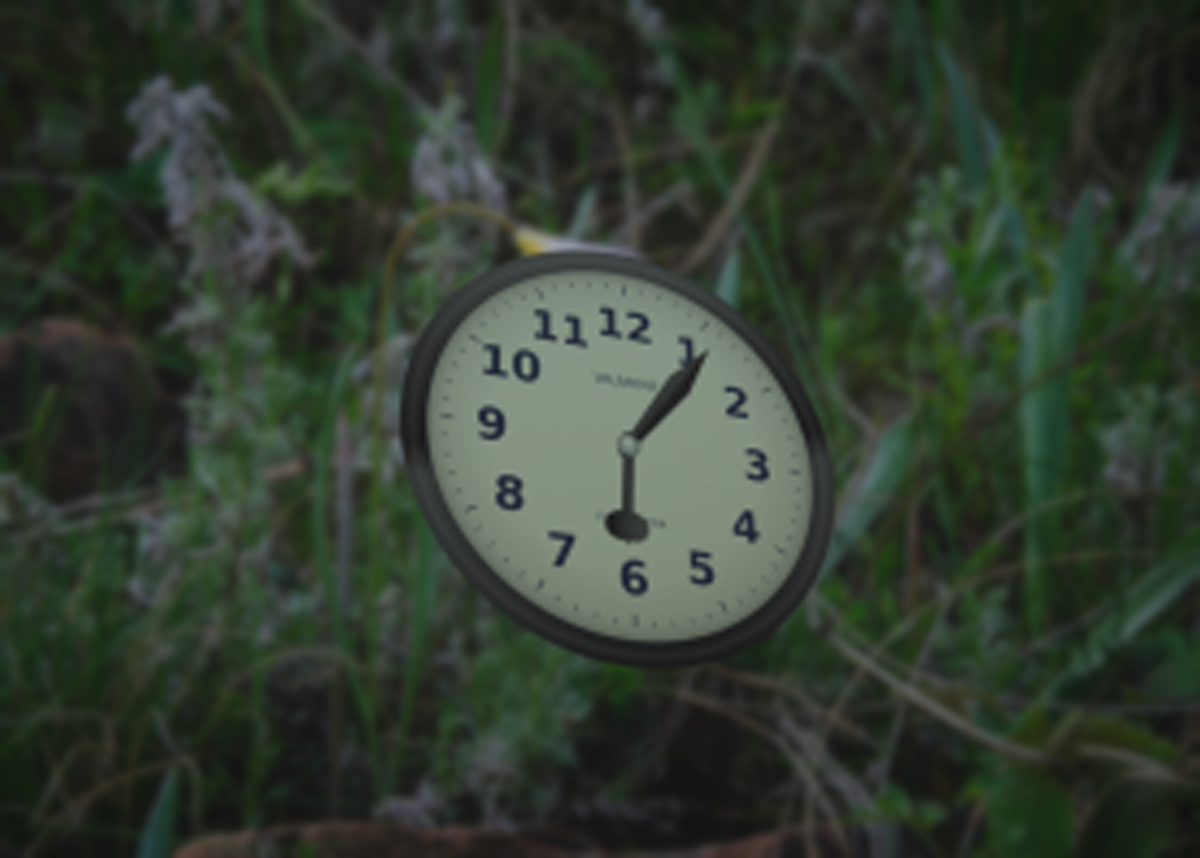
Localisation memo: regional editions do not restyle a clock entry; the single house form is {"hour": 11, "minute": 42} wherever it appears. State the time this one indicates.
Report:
{"hour": 6, "minute": 6}
